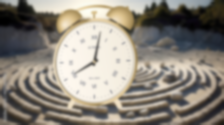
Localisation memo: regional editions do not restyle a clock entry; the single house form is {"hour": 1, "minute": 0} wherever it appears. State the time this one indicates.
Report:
{"hour": 8, "minute": 2}
